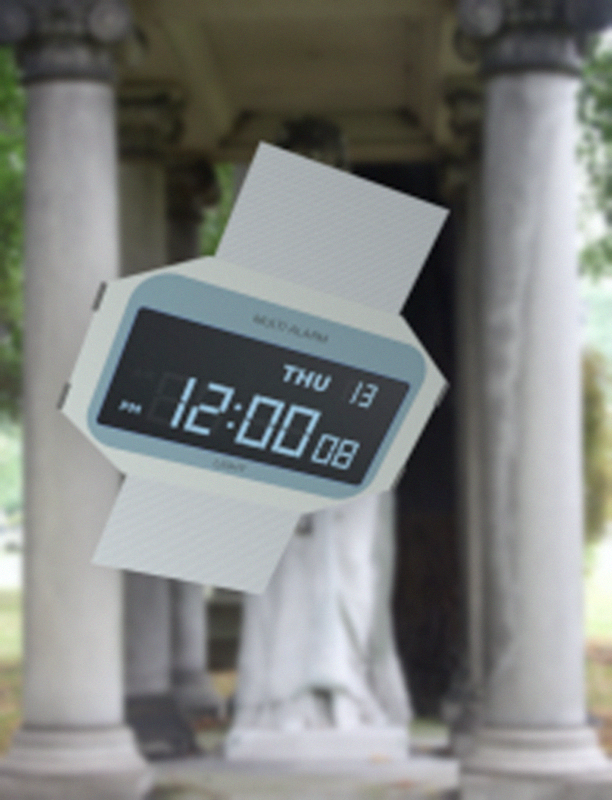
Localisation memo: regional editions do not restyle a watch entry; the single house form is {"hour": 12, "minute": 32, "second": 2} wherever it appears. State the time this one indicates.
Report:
{"hour": 12, "minute": 0, "second": 8}
